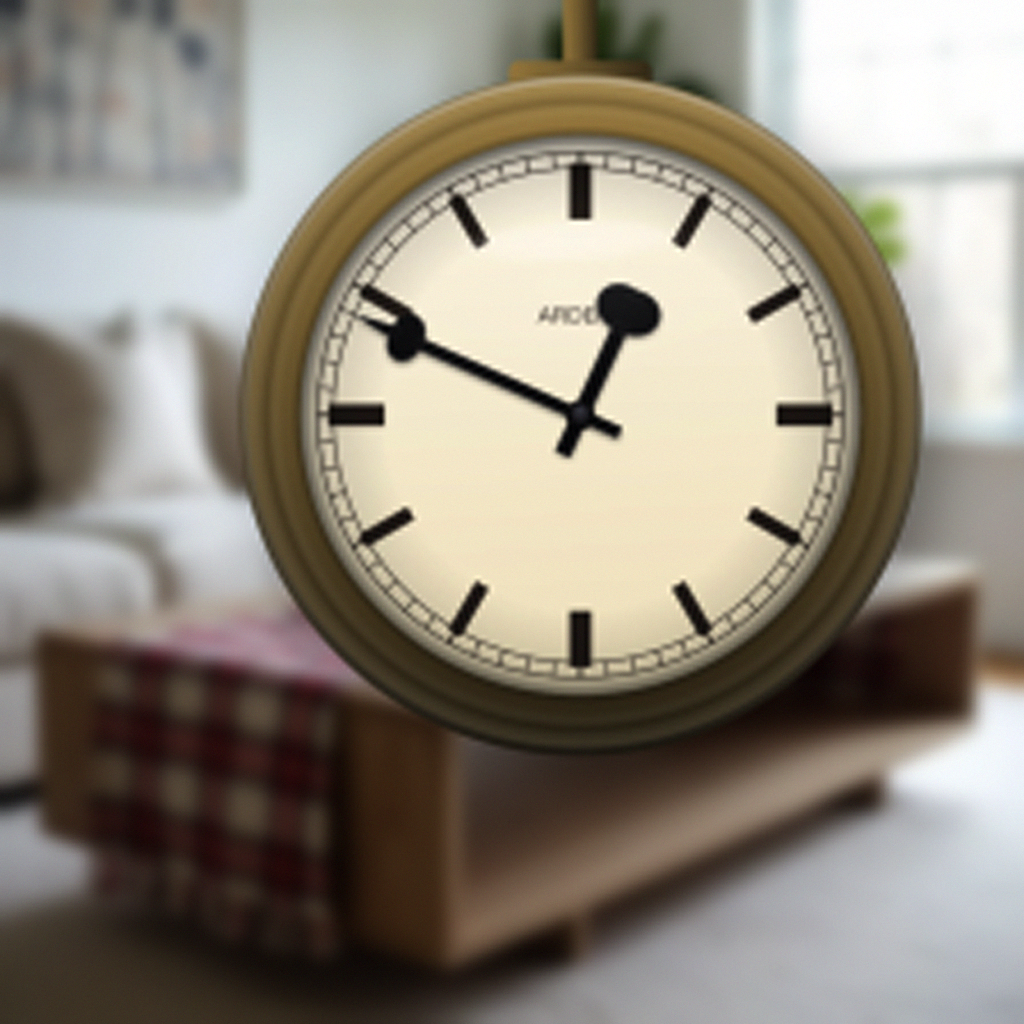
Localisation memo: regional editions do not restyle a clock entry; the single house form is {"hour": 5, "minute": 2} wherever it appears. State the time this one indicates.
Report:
{"hour": 12, "minute": 49}
